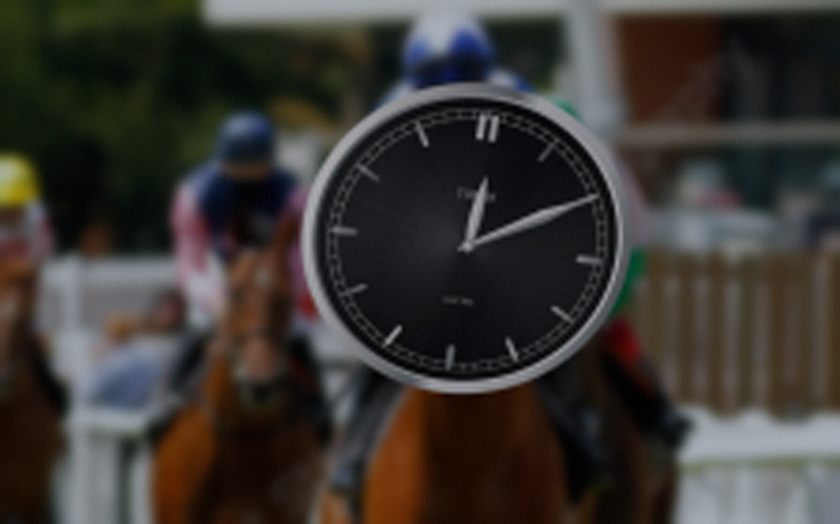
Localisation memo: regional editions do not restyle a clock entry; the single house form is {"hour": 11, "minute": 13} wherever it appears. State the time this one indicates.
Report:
{"hour": 12, "minute": 10}
